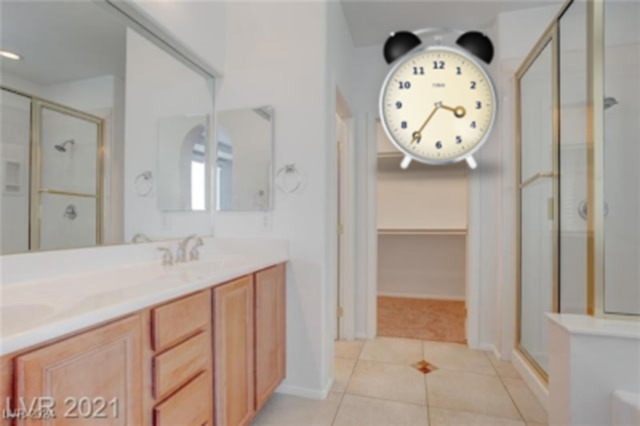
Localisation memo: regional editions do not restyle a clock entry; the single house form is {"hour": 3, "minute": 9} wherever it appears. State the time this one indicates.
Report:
{"hour": 3, "minute": 36}
